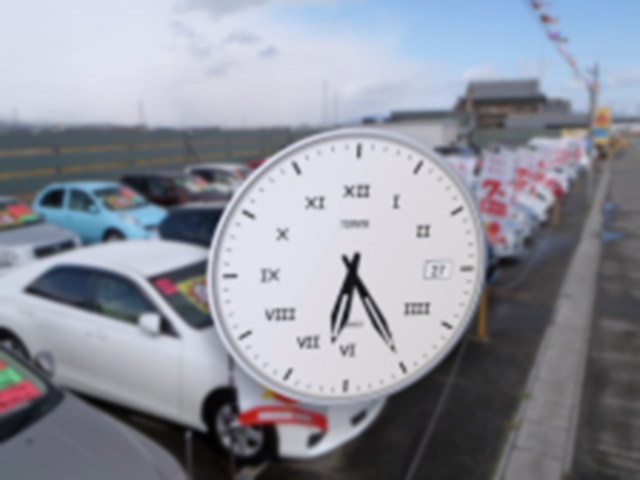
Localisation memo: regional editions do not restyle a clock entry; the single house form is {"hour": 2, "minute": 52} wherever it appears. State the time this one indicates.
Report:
{"hour": 6, "minute": 25}
